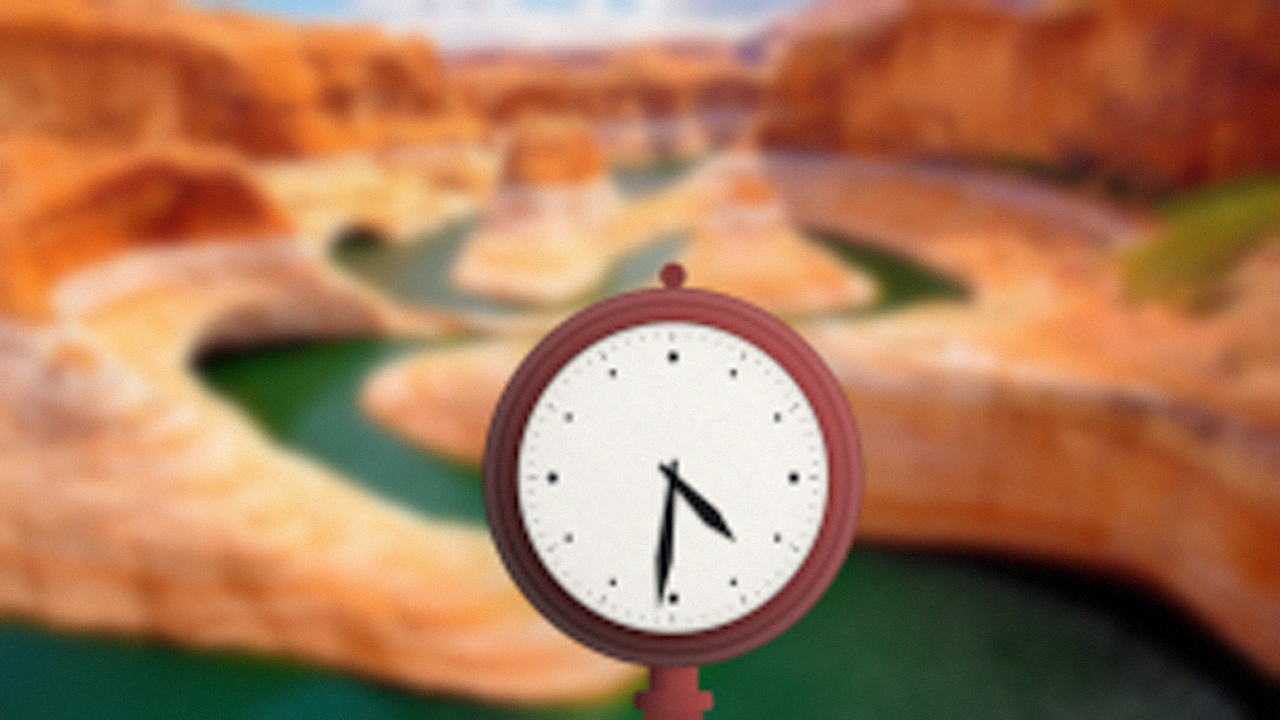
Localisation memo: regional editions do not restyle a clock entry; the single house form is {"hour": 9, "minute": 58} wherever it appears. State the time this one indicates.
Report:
{"hour": 4, "minute": 31}
